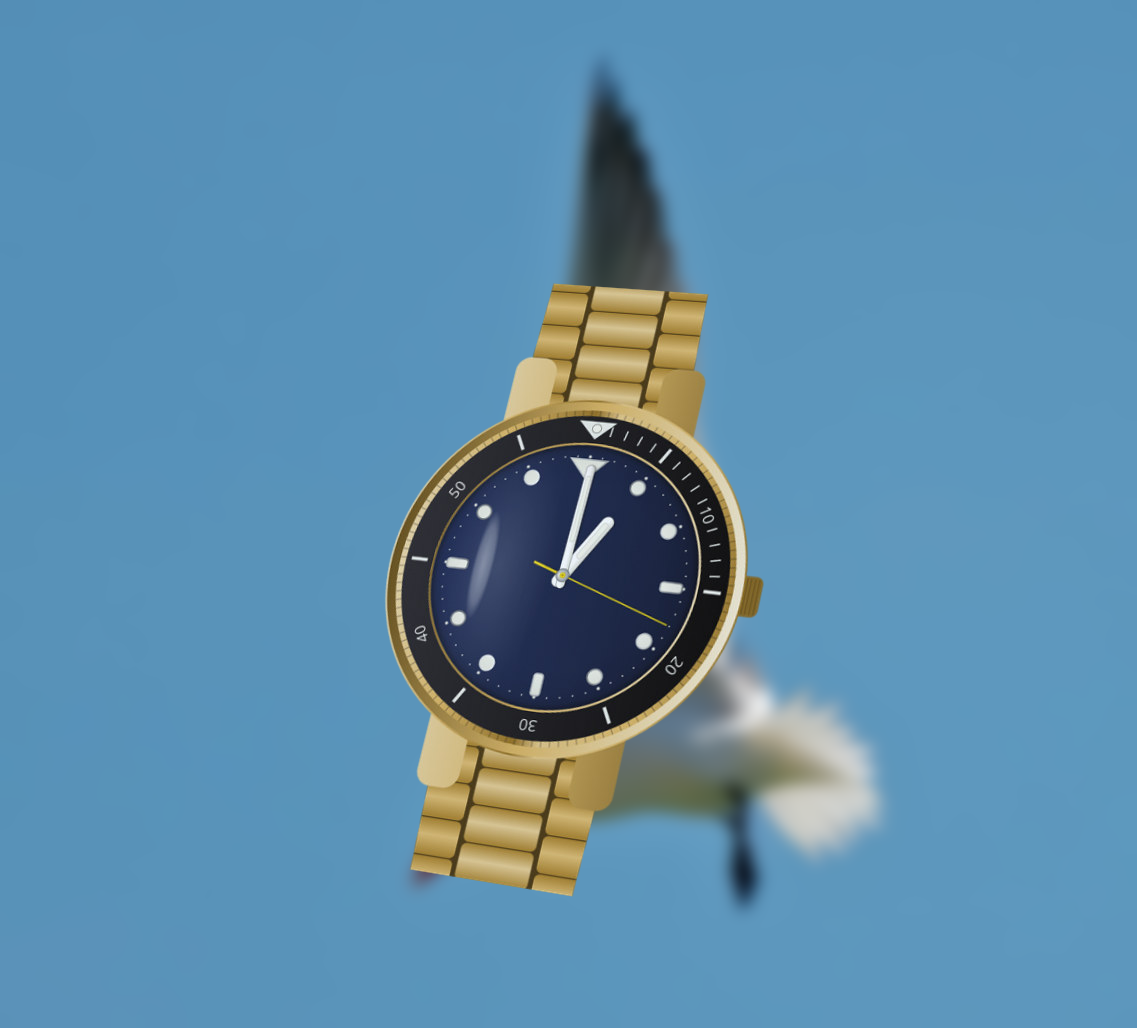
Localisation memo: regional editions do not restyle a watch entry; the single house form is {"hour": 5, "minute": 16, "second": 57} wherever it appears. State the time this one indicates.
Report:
{"hour": 1, "minute": 0, "second": 18}
